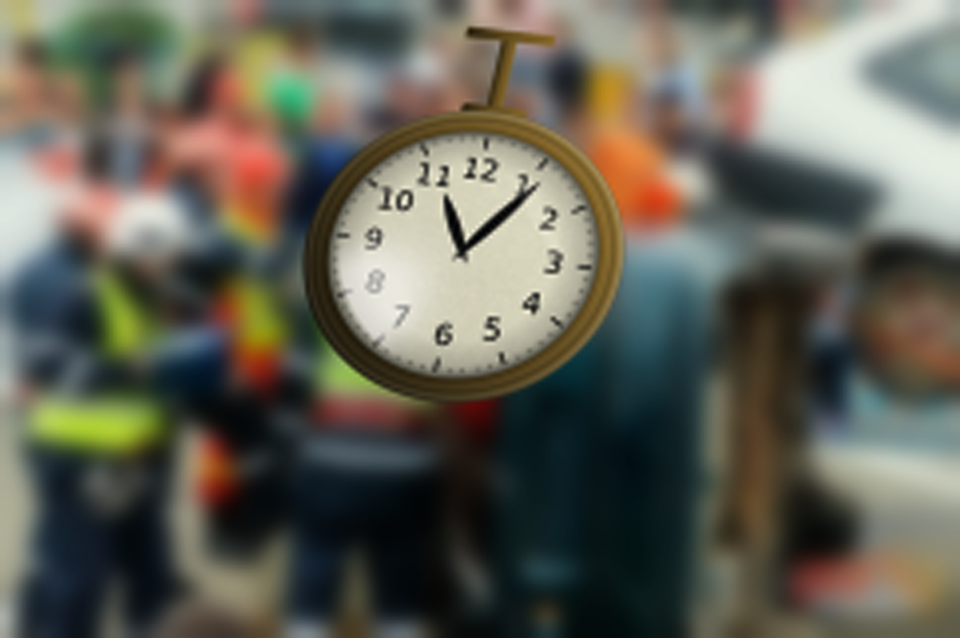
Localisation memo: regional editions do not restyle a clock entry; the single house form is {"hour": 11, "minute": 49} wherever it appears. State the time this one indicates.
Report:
{"hour": 11, "minute": 6}
